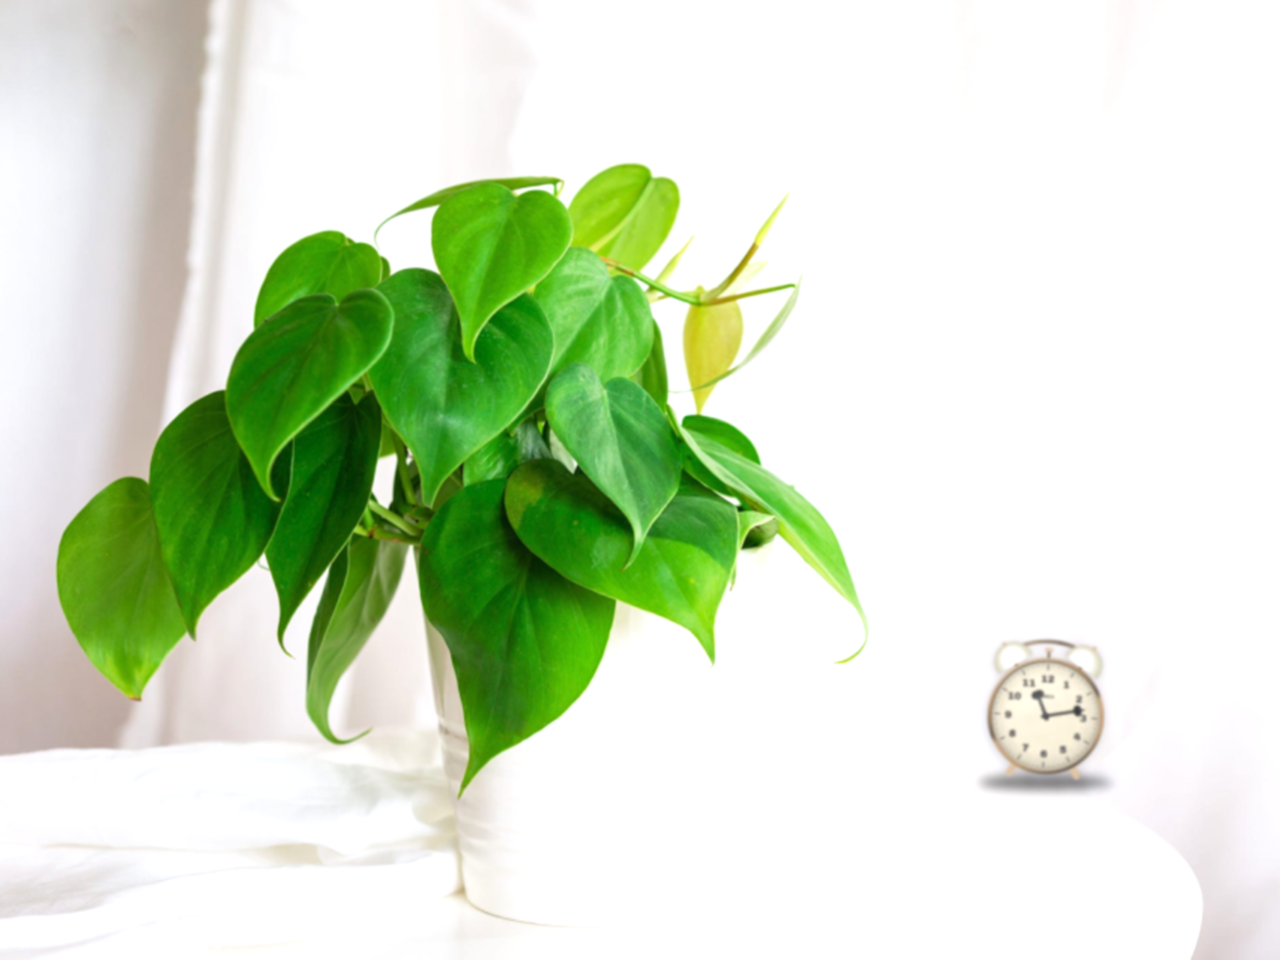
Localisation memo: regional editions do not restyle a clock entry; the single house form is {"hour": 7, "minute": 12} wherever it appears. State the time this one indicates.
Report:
{"hour": 11, "minute": 13}
